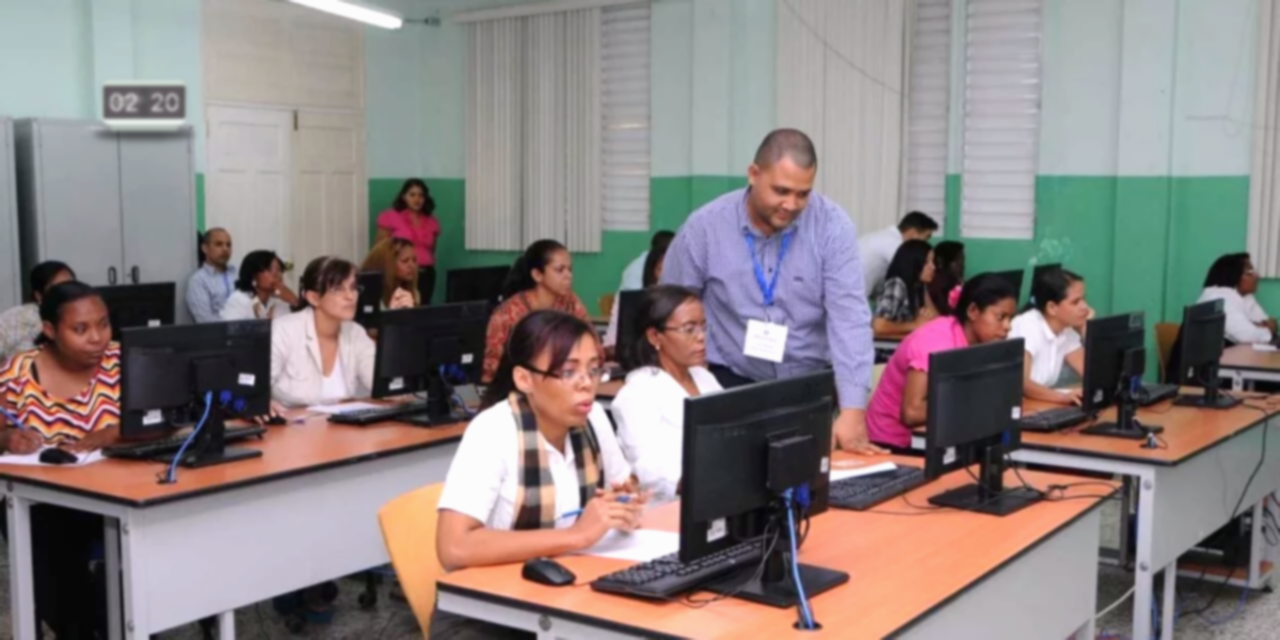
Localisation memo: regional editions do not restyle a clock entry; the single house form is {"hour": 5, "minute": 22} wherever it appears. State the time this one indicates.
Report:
{"hour": 2, "minute": 20}
